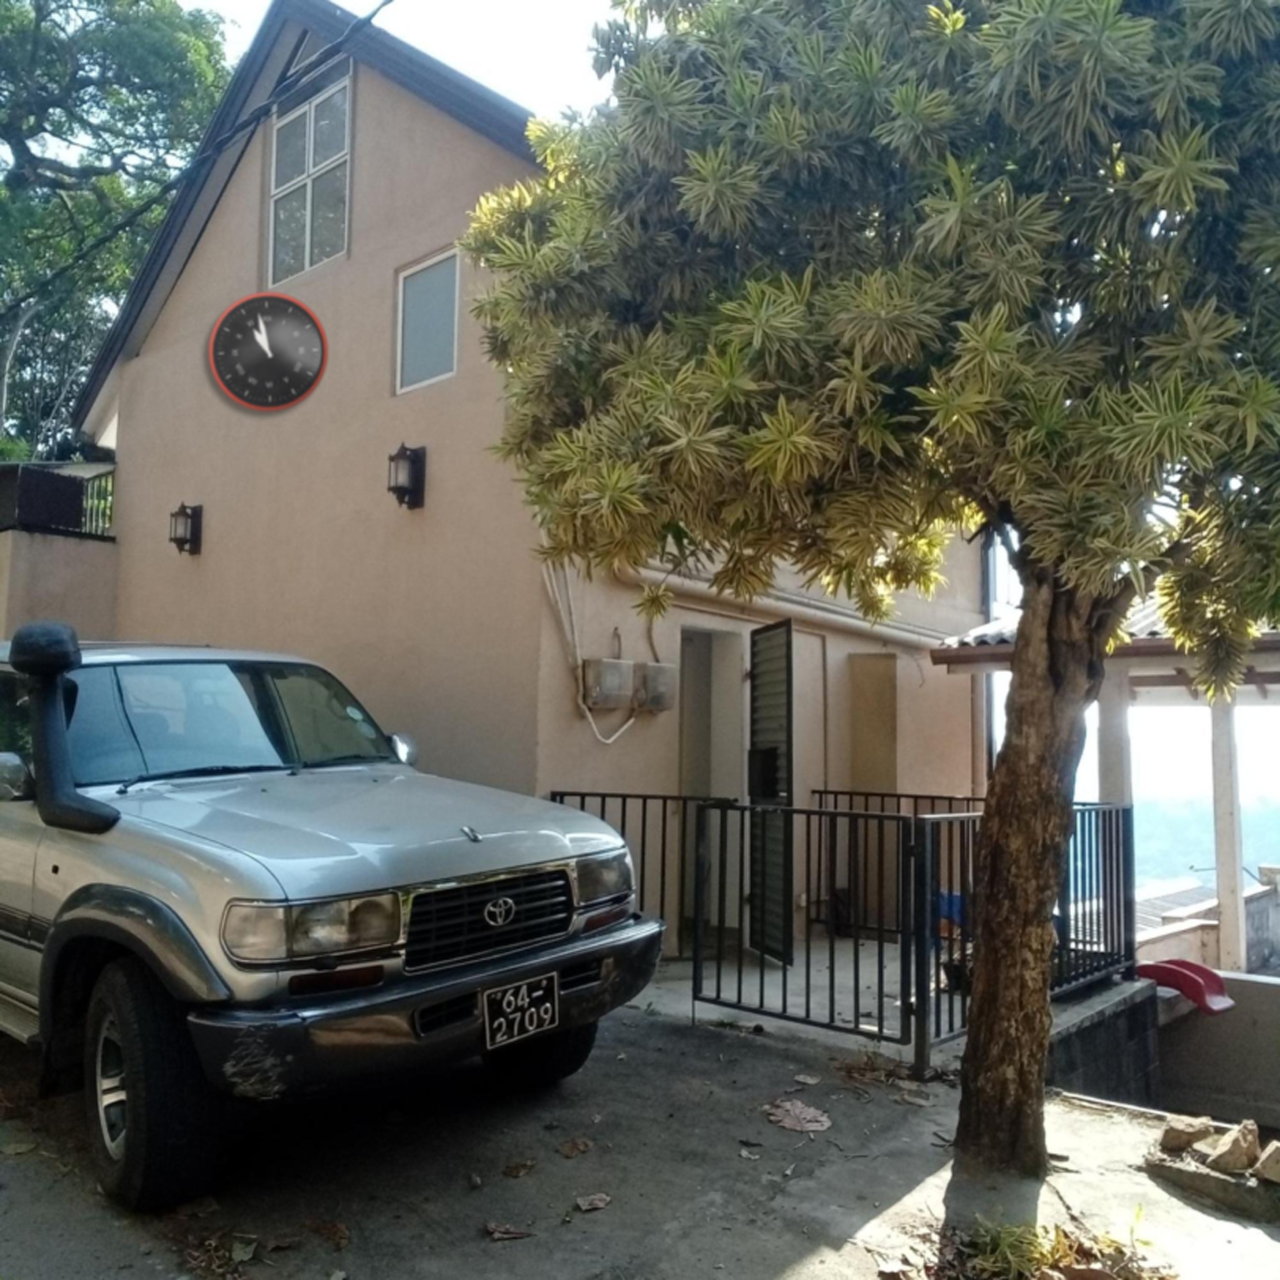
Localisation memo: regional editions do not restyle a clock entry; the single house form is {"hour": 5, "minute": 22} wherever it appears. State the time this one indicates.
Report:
{"hour": 10, "minute": 58}
